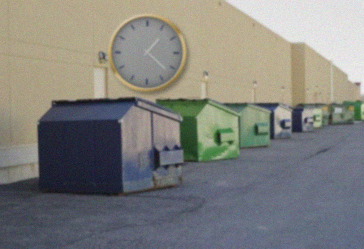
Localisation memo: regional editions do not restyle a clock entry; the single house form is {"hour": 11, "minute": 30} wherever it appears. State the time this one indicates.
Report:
{"hour": 1, "minute": 22}
